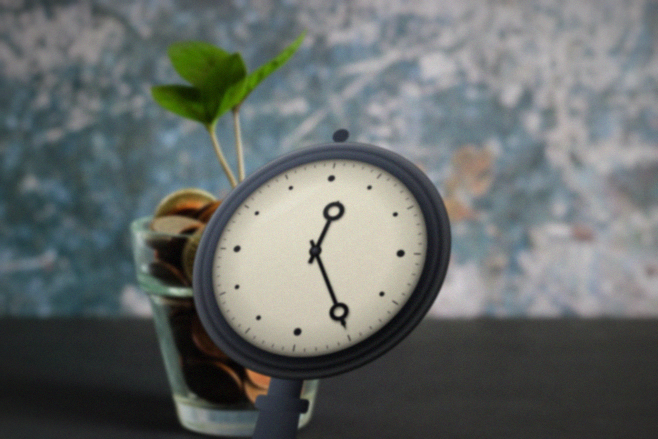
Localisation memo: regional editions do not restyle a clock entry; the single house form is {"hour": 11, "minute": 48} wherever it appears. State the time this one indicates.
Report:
{"hour": 12, "minute": 25}
